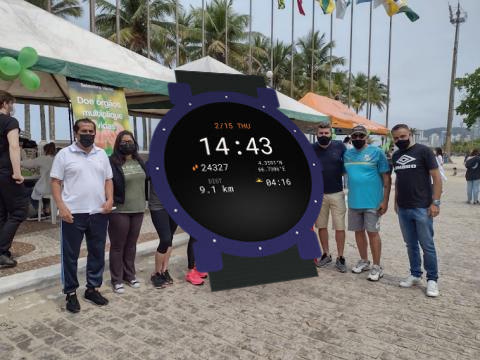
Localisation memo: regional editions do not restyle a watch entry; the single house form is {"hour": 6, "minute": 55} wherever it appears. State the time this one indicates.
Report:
{"hour": 14, "minute": 43}
